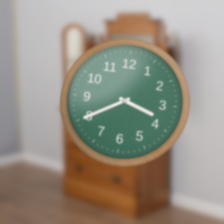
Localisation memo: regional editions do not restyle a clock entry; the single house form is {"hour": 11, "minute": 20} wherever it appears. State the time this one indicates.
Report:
{"hour": 3, "minute": 40}
